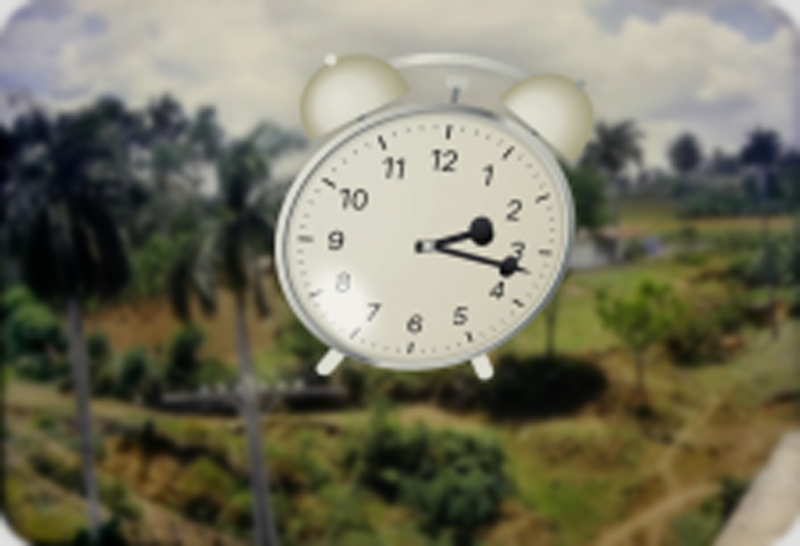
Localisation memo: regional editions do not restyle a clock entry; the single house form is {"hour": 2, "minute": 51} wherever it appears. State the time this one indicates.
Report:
{"hour": 2, "minute": 17}
